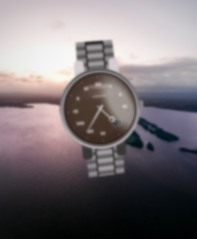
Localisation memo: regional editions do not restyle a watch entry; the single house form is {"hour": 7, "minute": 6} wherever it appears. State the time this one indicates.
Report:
{"hour": 4, "minute": 36}
